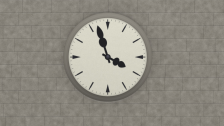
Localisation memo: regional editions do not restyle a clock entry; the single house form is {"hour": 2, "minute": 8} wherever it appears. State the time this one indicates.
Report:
{"hour": 3, "minute": 57}
